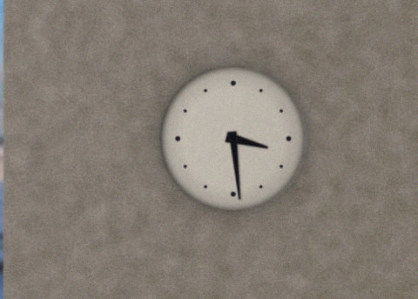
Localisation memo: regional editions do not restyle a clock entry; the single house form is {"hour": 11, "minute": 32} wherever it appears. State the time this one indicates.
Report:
{"hour": 3, "minute": 29}
